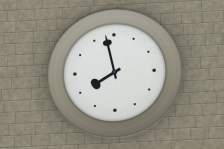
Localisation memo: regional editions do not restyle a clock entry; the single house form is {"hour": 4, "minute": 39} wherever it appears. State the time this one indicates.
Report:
{"hour": 7, "minute": 58}
